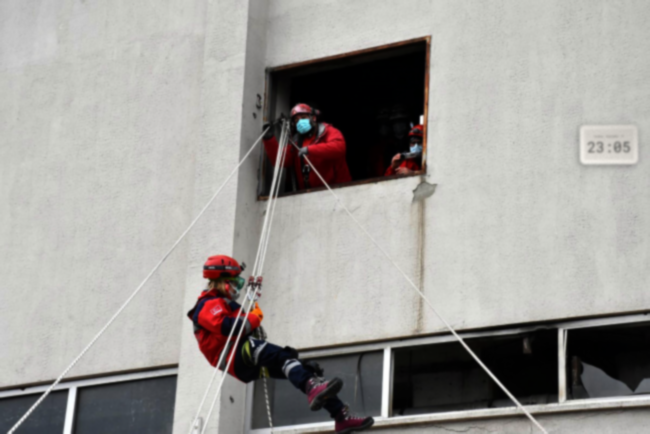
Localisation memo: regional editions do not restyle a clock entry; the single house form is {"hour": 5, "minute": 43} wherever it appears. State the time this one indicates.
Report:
{"hour": 23, "minute": 5}
